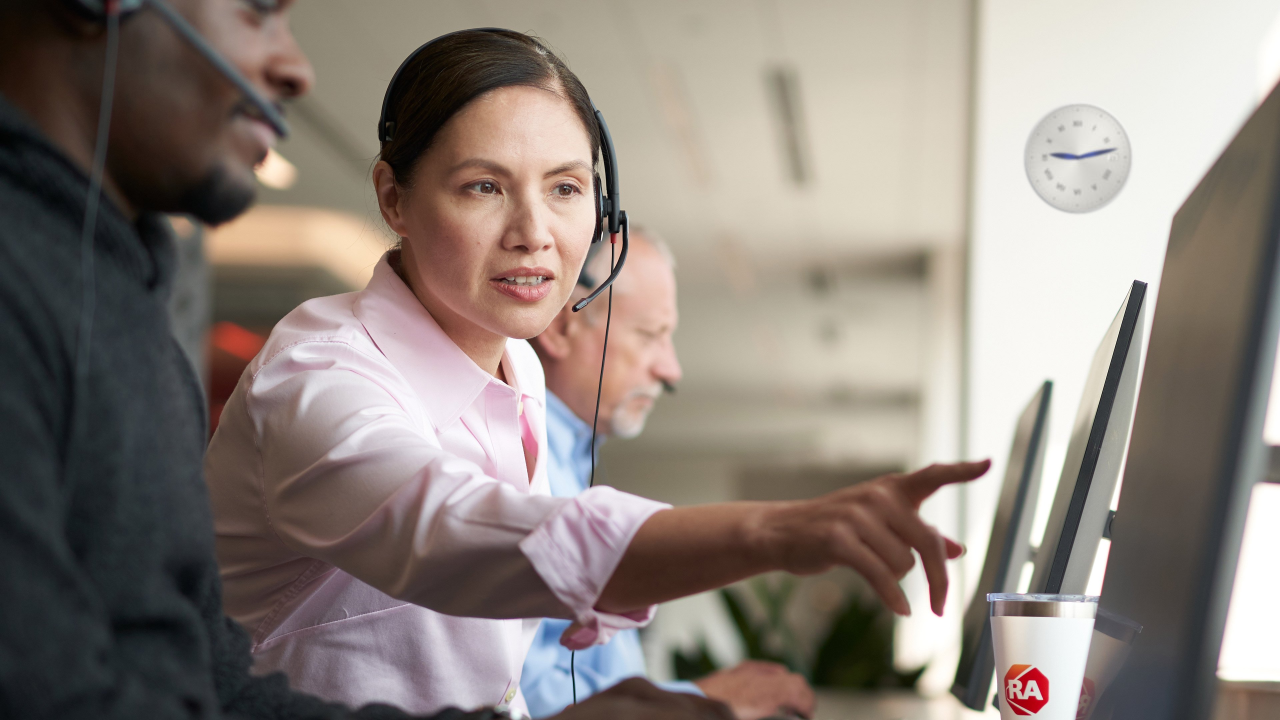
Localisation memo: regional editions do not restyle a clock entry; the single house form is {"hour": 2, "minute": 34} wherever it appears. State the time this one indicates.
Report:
{"hour": 9, "minute": 13}
